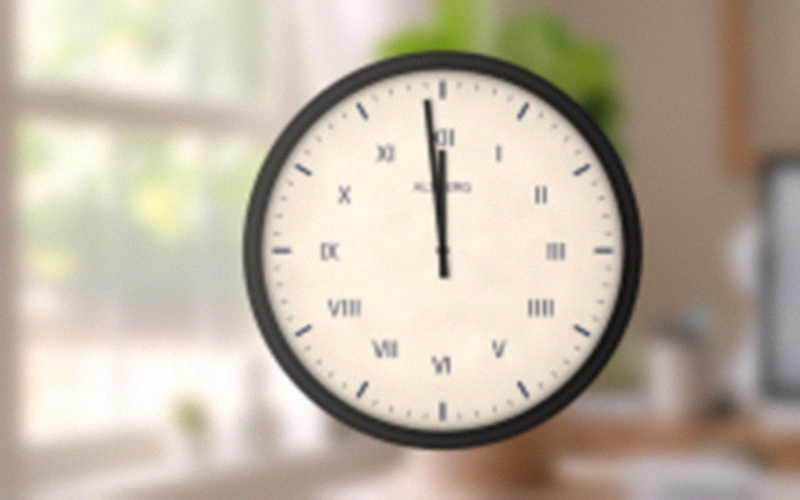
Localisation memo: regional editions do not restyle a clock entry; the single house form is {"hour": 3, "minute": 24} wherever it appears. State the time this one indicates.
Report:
{"hour": 11, "minute": 59}
